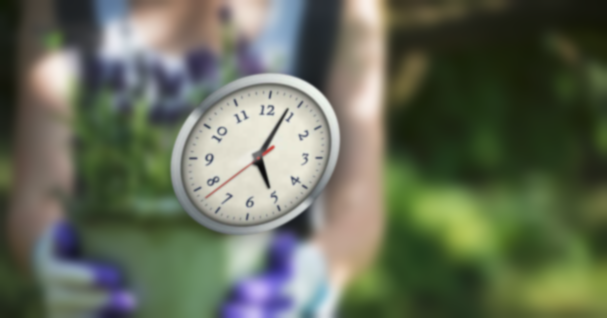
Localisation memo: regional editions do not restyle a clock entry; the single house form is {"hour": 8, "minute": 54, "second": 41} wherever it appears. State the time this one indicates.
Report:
{"hour": 5, "minute": 3, "second": 38}
